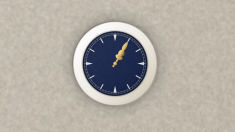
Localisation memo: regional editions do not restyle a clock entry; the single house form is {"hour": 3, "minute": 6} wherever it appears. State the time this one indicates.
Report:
{"hour": 1, "minute": 5}
